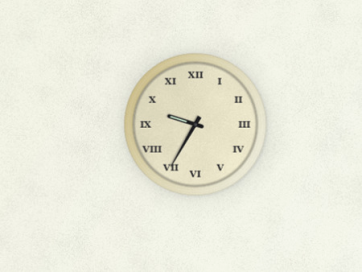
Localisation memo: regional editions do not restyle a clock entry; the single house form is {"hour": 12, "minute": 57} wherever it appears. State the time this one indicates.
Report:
{"hour": 9, "minute": 35}
